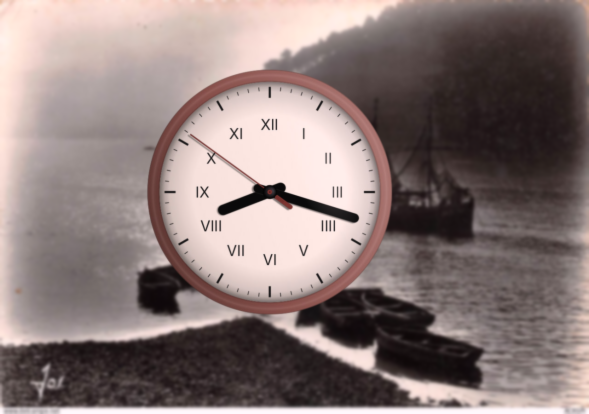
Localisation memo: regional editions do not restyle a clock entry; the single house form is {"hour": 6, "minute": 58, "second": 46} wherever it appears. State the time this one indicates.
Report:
{"hour": 8, "minute": 17, "second": 51}
